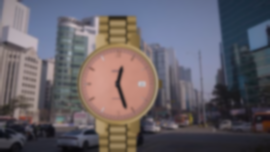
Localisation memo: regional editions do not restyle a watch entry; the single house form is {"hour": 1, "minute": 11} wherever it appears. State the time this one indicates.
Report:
{"hour": 12, "minute": 27}
